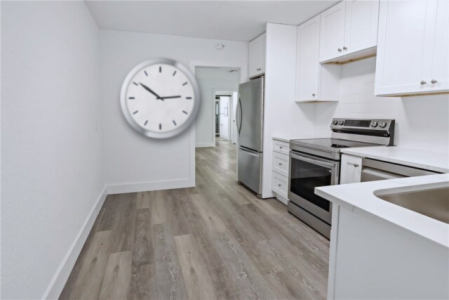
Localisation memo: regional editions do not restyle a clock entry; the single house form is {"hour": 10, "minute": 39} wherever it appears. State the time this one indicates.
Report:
{"hour": 2, "minute": 51}
